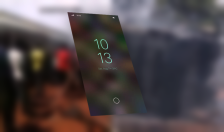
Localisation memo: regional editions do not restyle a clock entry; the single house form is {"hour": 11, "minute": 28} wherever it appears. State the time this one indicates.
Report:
{"hour": 10, "minute": 13}
